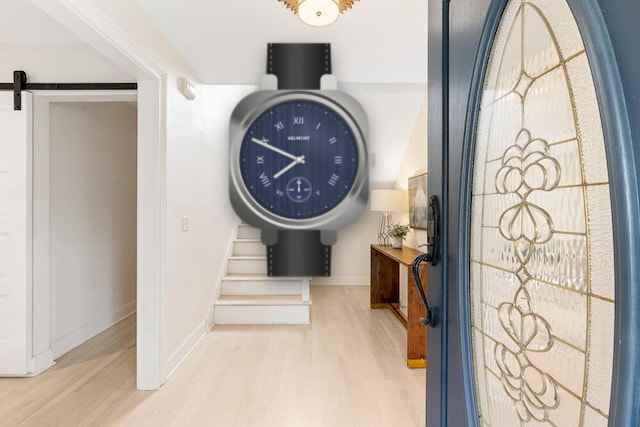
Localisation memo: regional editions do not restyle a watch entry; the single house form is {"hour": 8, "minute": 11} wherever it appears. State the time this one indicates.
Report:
{"hour": 7, "minute": 49}
